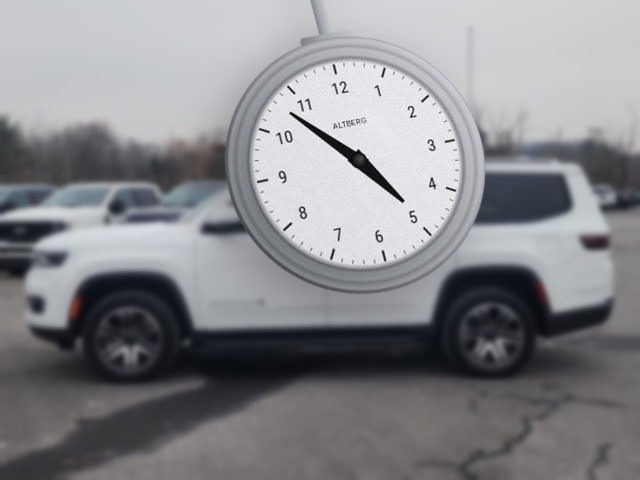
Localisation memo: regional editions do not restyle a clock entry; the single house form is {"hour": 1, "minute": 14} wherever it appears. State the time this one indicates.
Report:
{"hour": 4, "minute": 53}
